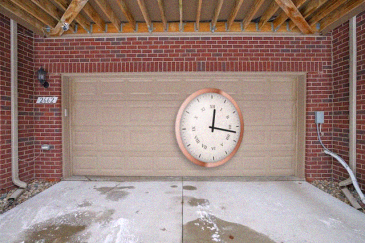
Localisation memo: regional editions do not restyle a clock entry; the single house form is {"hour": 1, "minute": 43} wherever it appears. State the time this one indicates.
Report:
{"hour": 12, "minute": 17}
